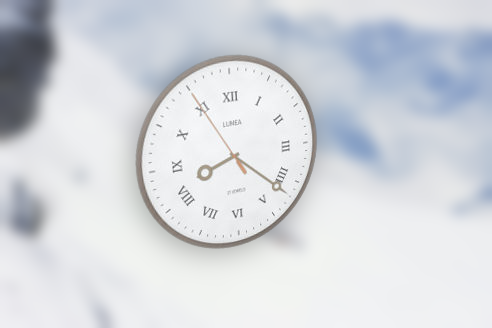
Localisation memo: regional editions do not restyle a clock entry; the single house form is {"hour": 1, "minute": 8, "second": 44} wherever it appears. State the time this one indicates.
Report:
{"hour": 8, "minute": 21, "second": 55}
